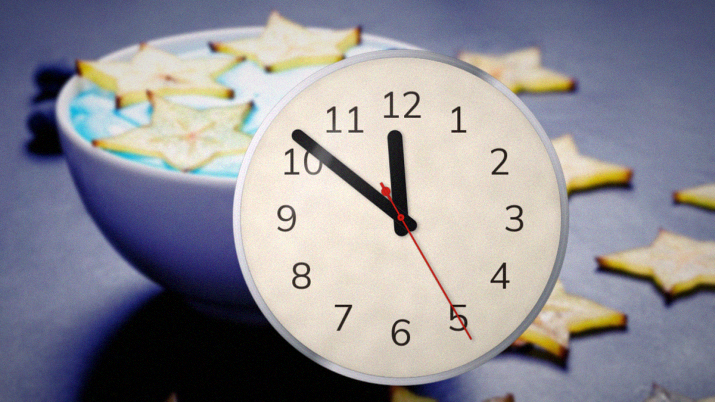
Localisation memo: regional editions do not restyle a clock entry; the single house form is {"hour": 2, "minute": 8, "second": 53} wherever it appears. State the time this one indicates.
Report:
{"hour": 11, "minute": 51, "second": 25}
